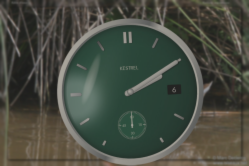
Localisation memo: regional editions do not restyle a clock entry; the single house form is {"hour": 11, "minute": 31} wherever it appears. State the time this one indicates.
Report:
{"hour": 2, "minute": 10}
